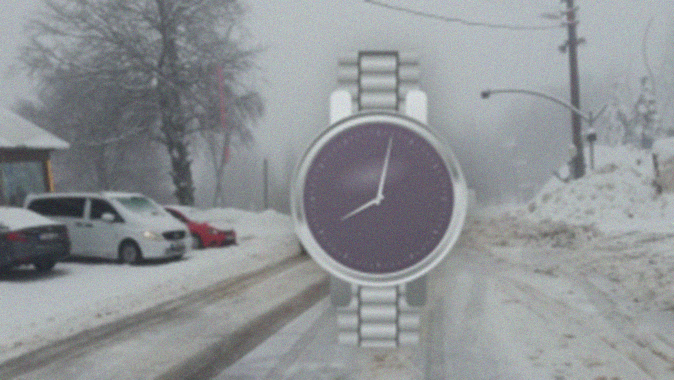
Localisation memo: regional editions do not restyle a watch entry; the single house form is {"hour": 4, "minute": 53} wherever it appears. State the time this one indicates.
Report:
{"hour": 8, "minute": 2}
